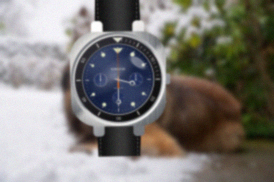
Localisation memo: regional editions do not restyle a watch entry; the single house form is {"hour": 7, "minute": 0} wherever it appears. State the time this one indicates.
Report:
{"hour": 3, "minute": 30}
